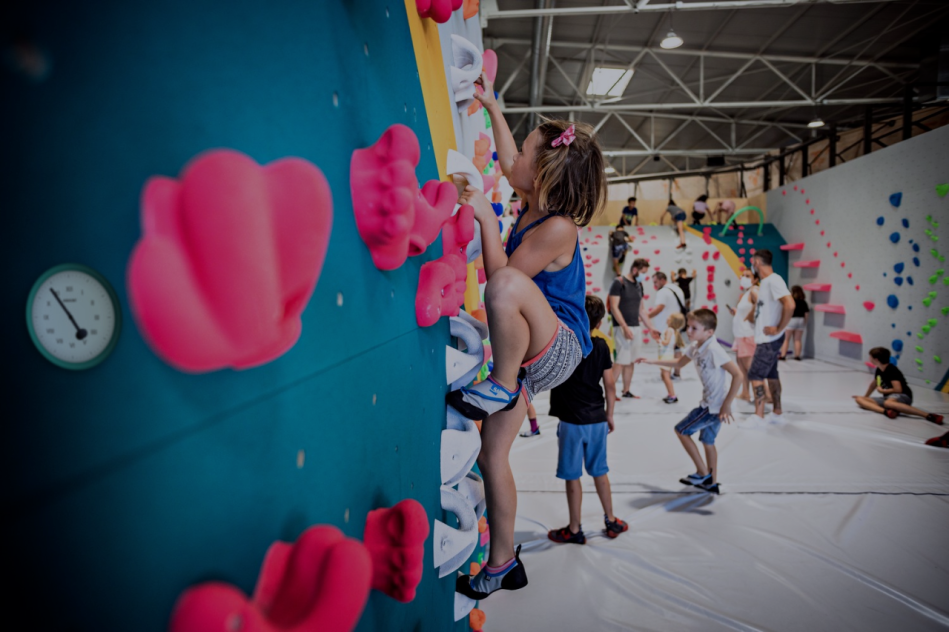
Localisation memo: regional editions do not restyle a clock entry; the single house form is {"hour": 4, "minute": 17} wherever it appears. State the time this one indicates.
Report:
{"hour": 4, "minute": 54}
